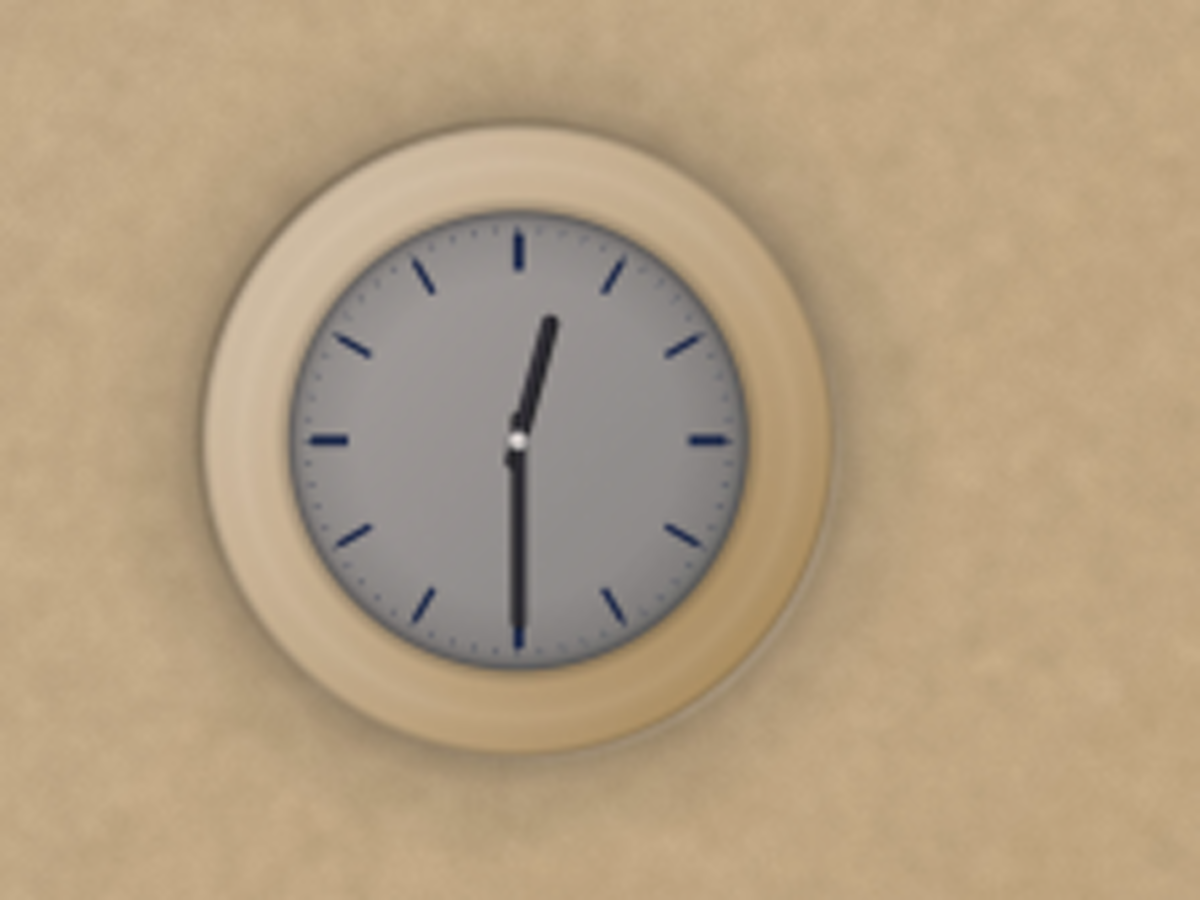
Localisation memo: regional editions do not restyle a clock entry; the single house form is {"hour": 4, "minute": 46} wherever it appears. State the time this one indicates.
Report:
{"hour": 12, "minute": 30}
